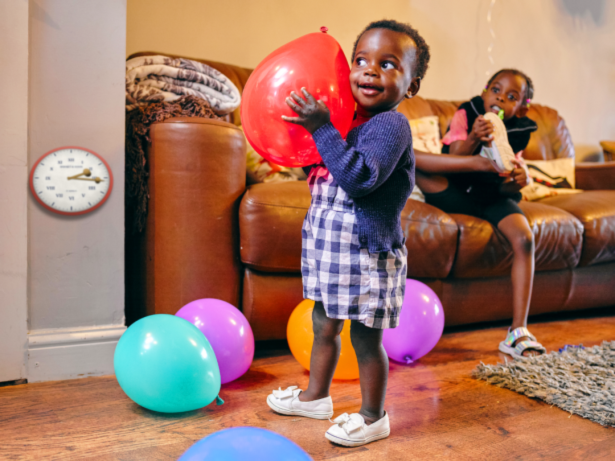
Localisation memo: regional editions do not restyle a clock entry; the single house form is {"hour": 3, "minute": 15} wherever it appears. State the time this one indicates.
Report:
{"hour": 2, "minute": 16}
